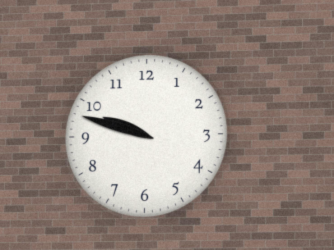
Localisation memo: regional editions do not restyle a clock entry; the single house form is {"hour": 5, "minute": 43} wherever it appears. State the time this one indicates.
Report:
{"hour": 9, "minute": 48}
